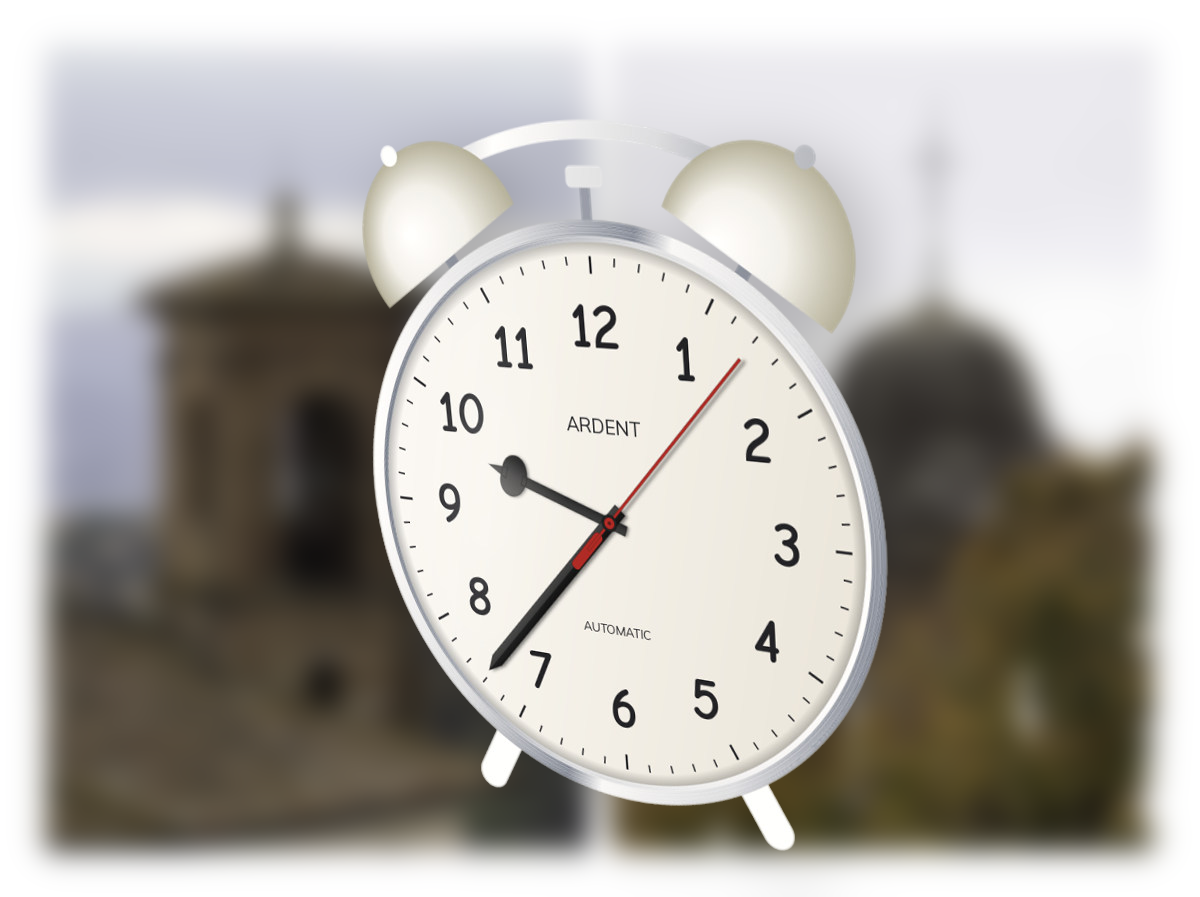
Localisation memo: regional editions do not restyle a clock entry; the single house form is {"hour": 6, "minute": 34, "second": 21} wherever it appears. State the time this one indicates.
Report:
{"hour": 9, "minute": 37, "second": 7}
